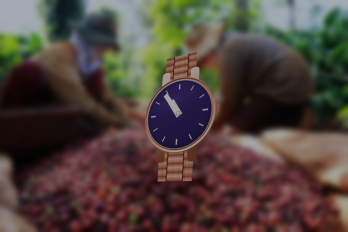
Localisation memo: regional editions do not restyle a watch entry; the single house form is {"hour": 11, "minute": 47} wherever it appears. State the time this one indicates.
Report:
{"hour": 10, "minute": 54}
